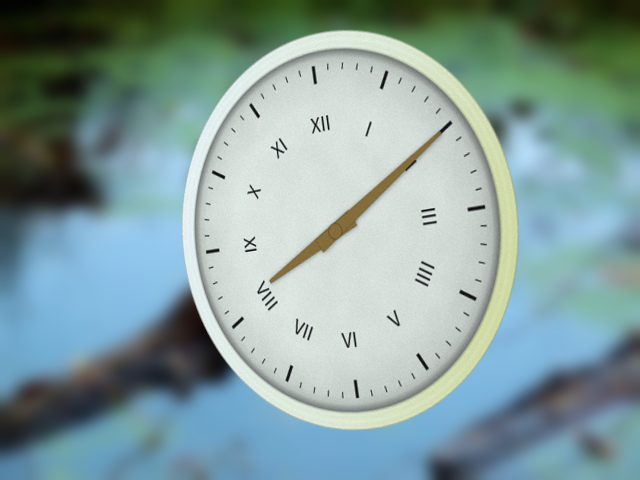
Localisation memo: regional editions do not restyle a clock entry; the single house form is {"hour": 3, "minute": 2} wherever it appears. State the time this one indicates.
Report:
{"hour": 8, "minute": 10}
